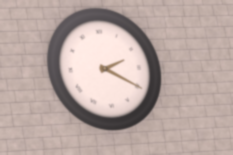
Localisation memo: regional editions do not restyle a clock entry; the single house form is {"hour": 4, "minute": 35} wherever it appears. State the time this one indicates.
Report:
{"hour": 2, "minute": 20}
